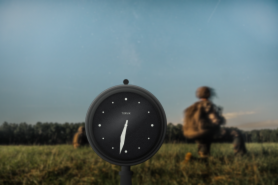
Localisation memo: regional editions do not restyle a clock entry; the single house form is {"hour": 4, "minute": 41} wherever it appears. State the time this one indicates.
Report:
{"hour": 6, "minute": 32}
